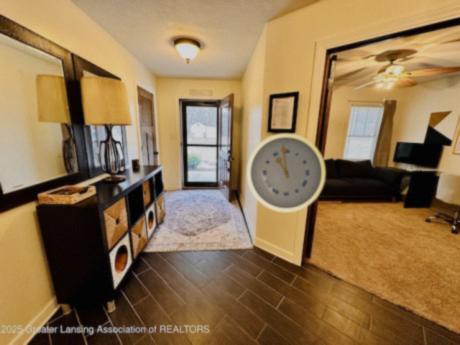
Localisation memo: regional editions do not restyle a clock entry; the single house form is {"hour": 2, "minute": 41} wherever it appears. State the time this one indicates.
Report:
{"hour": 10, "minute": 59}
